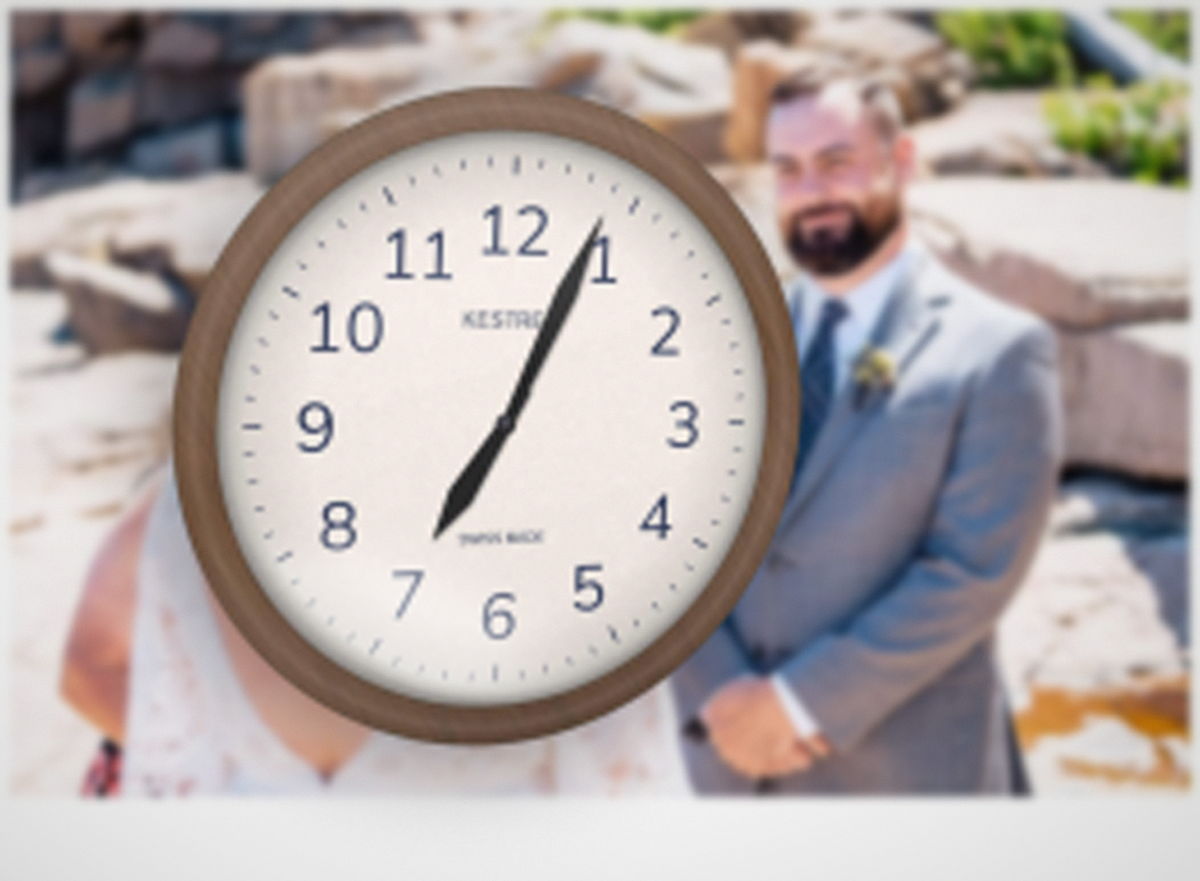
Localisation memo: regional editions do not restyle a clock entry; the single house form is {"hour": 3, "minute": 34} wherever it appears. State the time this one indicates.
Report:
{"hour": 7, "minute": 4}
